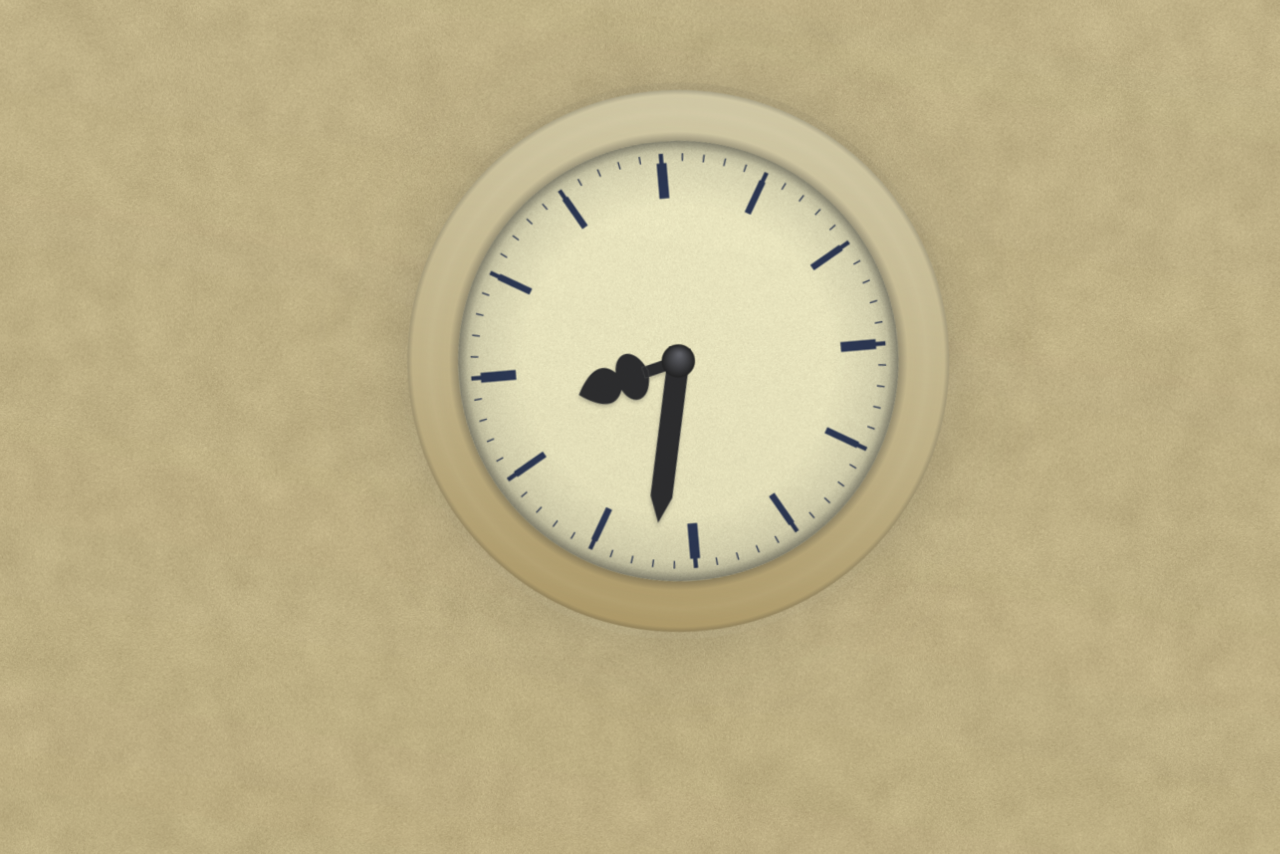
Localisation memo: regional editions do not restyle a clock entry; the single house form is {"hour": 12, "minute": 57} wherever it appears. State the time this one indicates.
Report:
{"hour": 8, "minute": 32}
